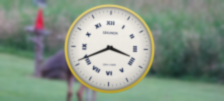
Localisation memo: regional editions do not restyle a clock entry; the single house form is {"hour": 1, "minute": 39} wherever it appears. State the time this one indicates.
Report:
{"hour": 3, "minute": 41}
